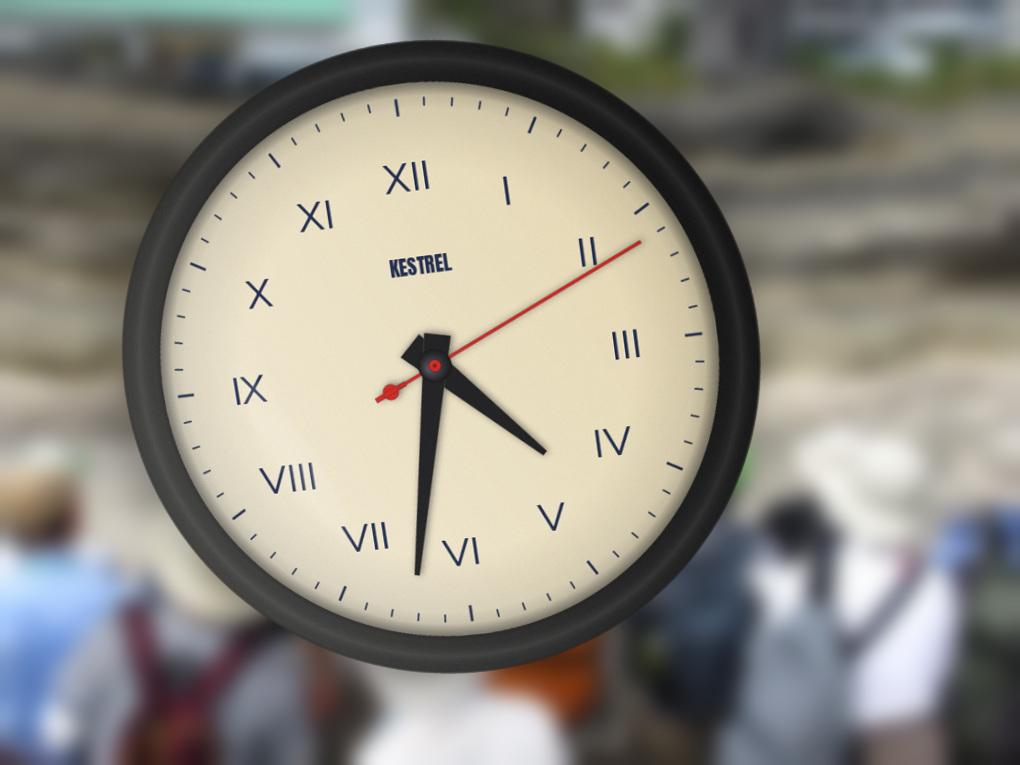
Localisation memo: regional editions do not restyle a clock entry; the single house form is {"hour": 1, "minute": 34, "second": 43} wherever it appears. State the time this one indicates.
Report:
{"hour": 4, "minute": 32, "second": 11}
